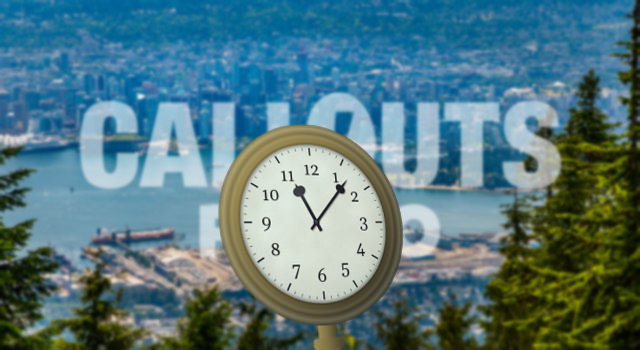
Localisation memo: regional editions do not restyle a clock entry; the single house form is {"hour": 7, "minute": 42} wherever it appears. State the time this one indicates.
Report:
{"hour": 11, "minute": 7}
